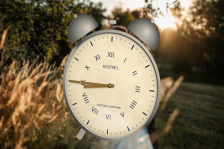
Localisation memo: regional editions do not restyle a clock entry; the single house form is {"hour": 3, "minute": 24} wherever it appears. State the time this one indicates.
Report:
{"hour": 8, "minute": 45}
